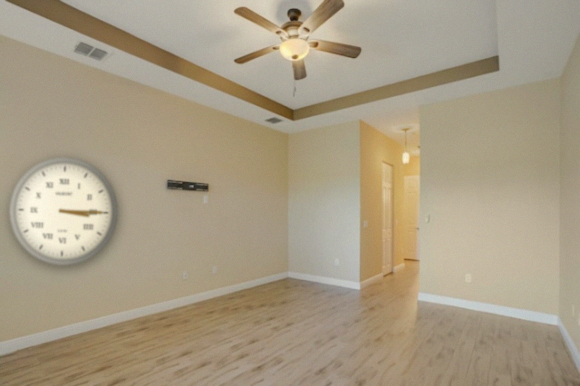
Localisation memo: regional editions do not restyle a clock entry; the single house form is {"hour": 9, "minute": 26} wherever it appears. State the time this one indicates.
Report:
{"hour": 3, "minute": 15}
